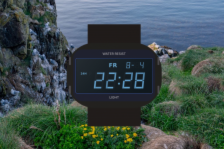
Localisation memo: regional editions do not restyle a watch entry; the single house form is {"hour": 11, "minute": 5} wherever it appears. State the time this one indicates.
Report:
{"hour": 22, "minute": 28}
